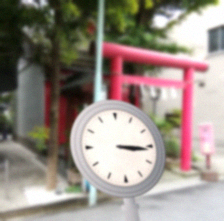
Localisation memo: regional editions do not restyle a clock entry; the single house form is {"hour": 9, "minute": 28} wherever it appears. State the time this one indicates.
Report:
{"hour": 3, "minute": 16}
